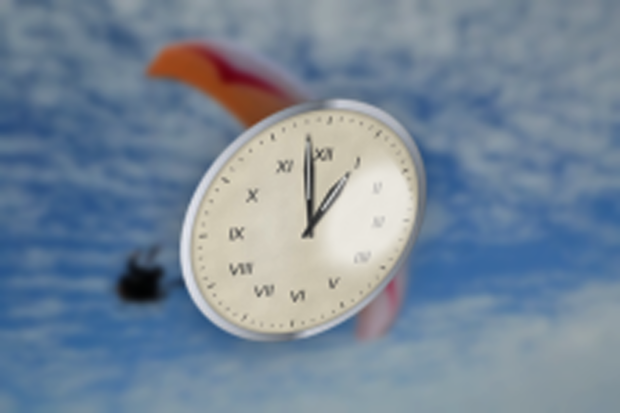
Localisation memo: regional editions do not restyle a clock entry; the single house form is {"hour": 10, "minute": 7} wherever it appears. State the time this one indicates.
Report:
{"hour": 12, "minute": 58}
